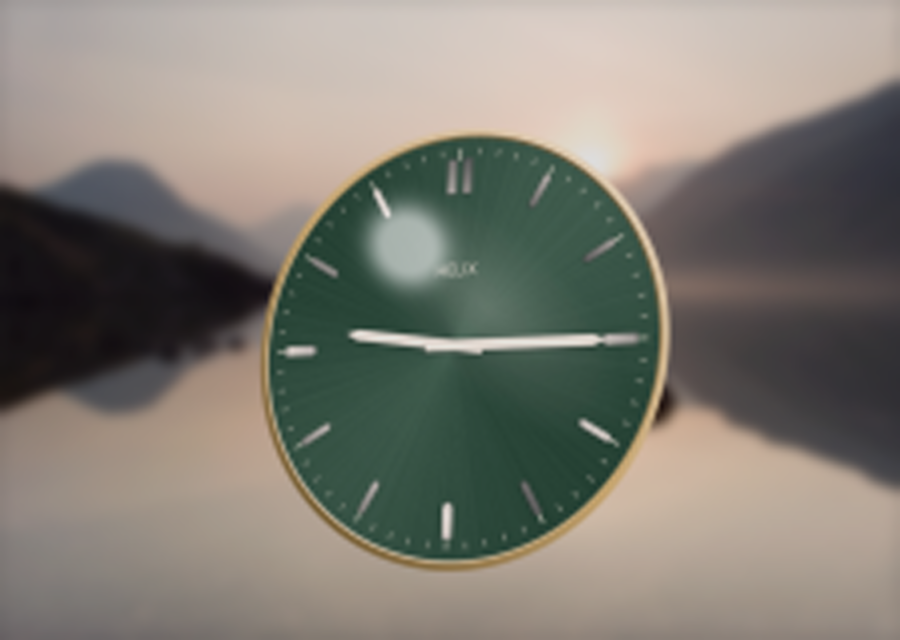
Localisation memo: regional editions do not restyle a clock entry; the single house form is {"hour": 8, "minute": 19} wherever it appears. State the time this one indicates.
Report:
{"hour": 9, "minute": 15}
